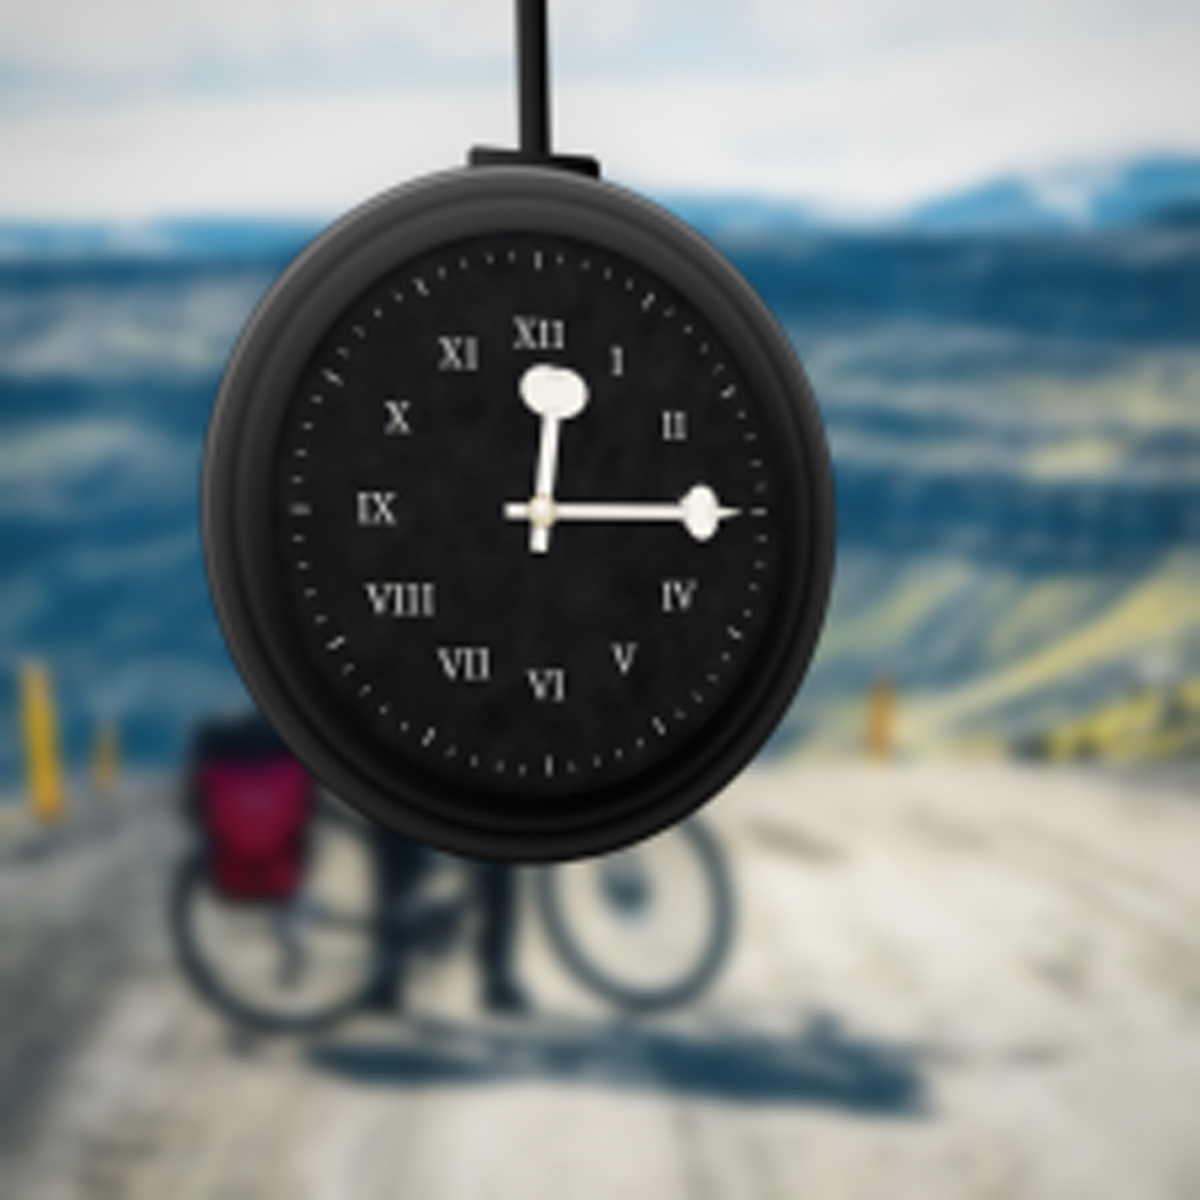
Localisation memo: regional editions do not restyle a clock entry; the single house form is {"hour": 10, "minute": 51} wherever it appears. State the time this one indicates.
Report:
{"hour": 12, "minute": 15}
